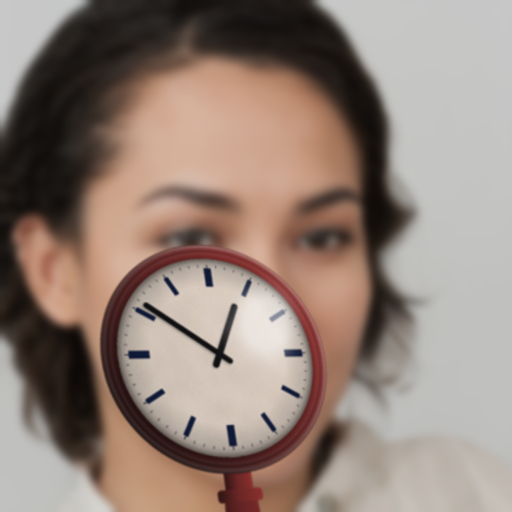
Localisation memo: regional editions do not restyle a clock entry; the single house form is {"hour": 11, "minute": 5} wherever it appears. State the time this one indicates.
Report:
{"hour": 12, "minute": 51}
